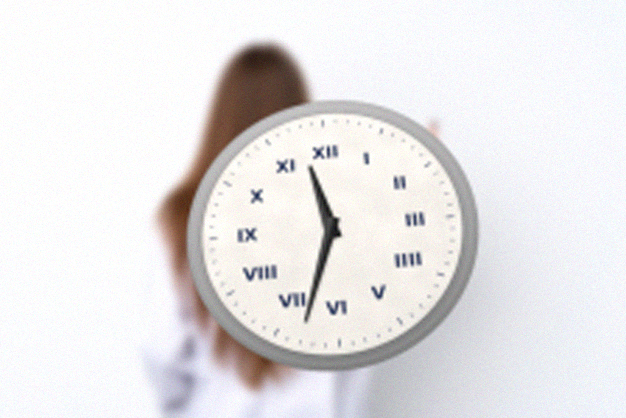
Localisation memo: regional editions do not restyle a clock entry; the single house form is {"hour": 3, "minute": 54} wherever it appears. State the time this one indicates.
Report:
{"hour": 11, "minute": 33}
